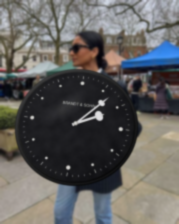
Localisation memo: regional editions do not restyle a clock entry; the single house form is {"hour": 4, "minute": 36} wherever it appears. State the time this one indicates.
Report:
{"hour": 2, "minute": 7}
